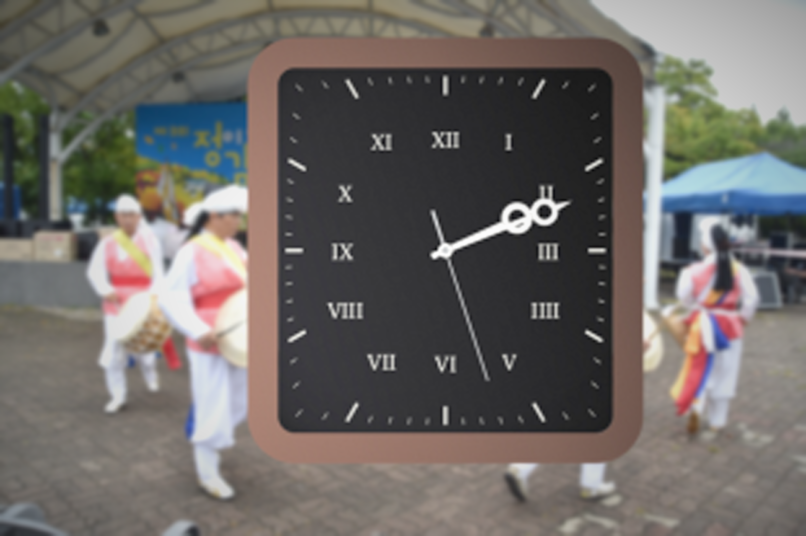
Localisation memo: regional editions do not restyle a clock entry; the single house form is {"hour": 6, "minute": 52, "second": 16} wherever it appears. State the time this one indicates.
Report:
{"hour": 2, "minute": 11, "second": 27}
